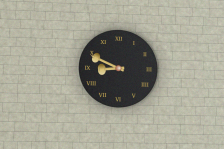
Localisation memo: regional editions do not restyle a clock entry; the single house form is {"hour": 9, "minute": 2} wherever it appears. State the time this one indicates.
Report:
{"hour": 8, "minute": 49}
